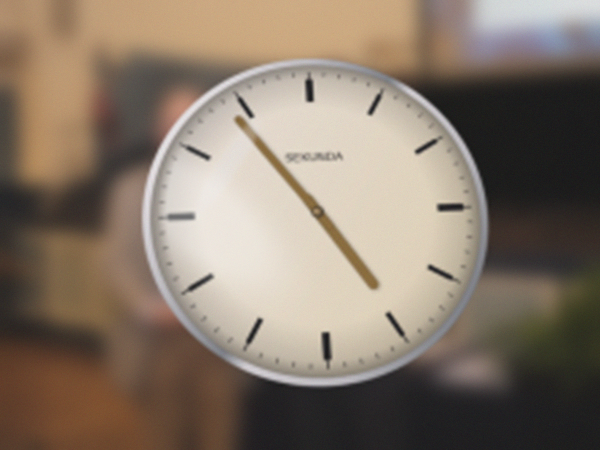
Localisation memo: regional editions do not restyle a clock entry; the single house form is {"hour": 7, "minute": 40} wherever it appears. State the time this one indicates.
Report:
{"hour": 4, "minute": 54}
